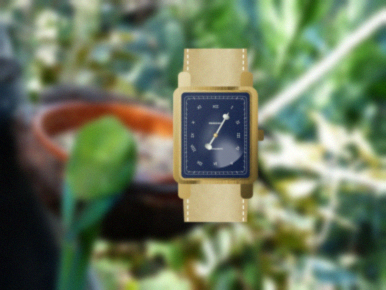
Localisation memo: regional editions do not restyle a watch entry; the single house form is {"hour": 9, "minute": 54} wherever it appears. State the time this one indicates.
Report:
{"hour": 7, "minute": 5}
